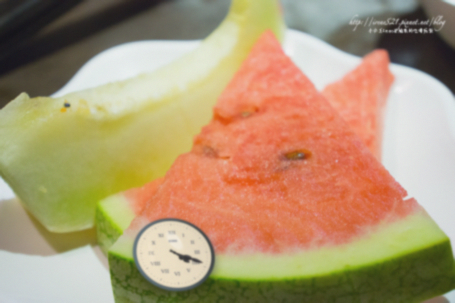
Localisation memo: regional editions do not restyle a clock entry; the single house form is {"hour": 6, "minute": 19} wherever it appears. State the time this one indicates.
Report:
{"hour": 4, "minute": 19}
